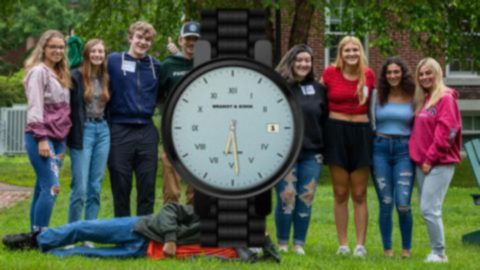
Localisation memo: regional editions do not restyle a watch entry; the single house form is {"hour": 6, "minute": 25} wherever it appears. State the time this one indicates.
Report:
{"hour": 6, "minute": 29}
